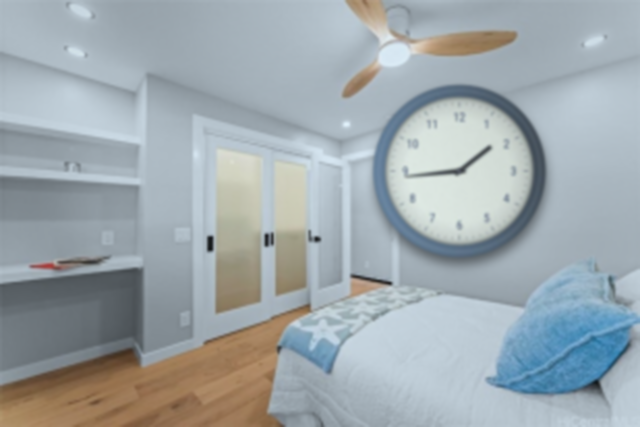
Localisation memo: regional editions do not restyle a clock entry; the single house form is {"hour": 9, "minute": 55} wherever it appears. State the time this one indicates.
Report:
{"hour": 1, "minute": 44}
